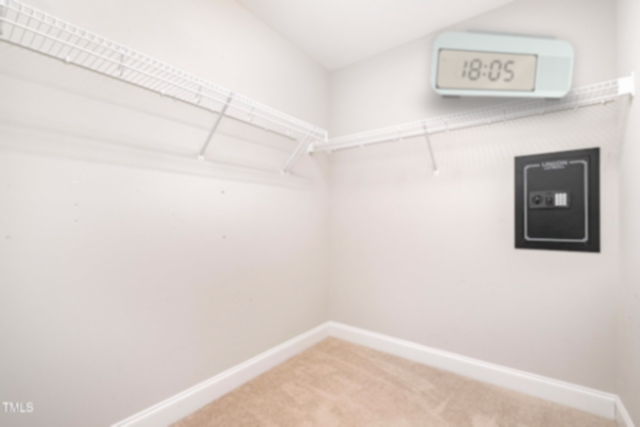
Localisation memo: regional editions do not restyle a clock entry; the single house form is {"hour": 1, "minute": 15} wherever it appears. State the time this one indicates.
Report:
{"hour": 18, "minute": 5}
